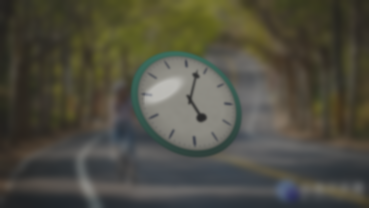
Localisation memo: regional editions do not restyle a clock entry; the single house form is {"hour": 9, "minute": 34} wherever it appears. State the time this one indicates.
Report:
{"hour": 5, "minute": 3}
